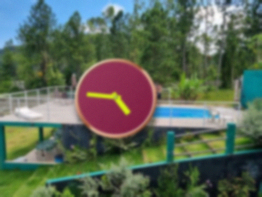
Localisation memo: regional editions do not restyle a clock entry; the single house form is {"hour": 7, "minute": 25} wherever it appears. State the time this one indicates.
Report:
{"hour": 4, "minute": 46}
